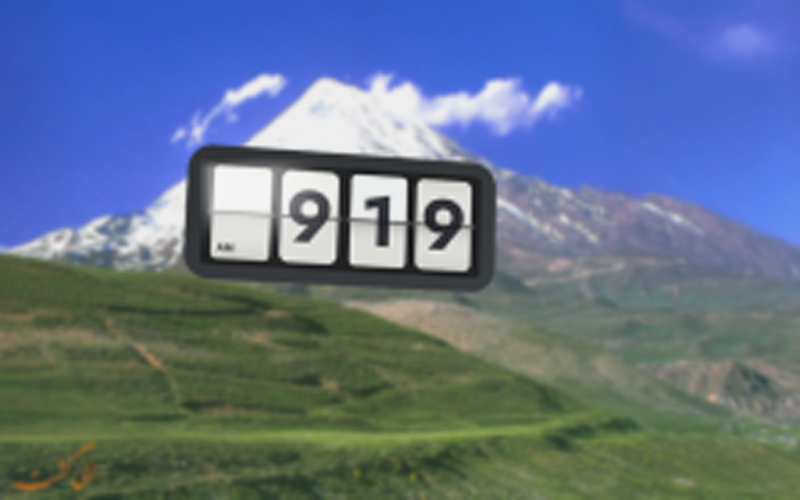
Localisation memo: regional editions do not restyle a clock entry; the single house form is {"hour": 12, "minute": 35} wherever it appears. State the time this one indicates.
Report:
{"hour": 9, "minute": 19}
